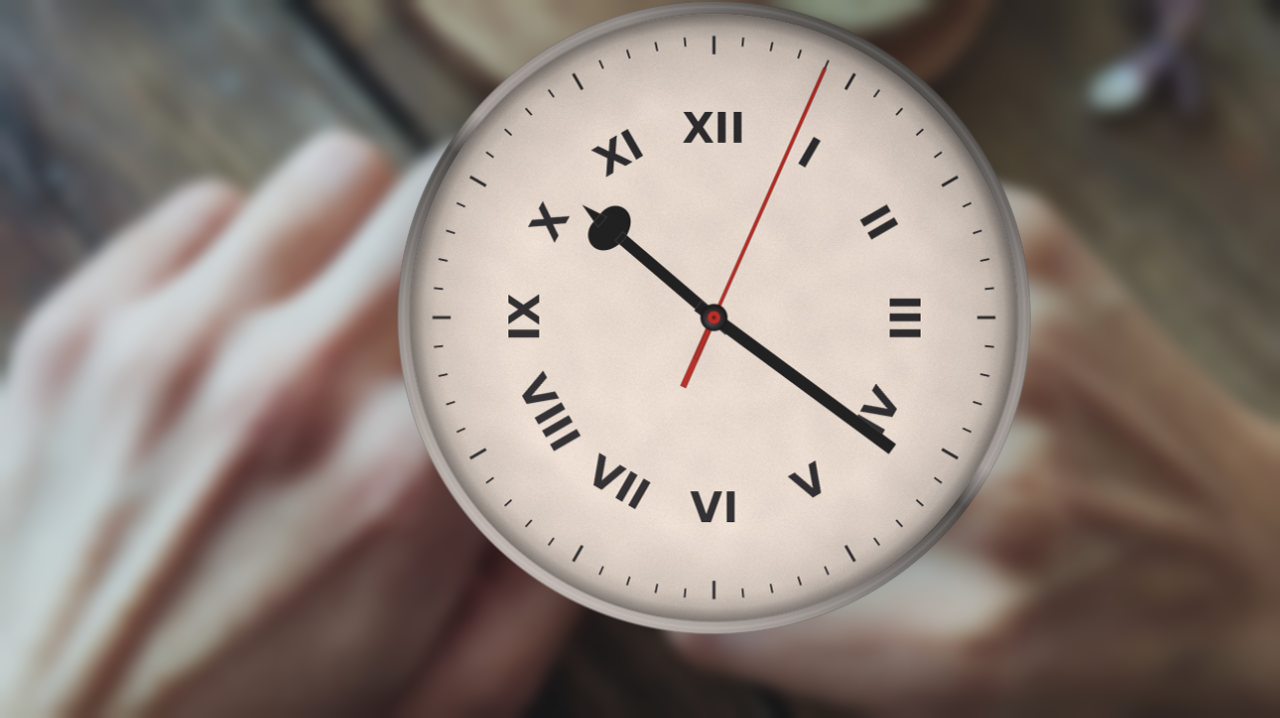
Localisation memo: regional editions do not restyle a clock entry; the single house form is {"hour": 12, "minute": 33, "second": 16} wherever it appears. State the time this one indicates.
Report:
{"hour": 10, "minute": 21, "second": 4}
